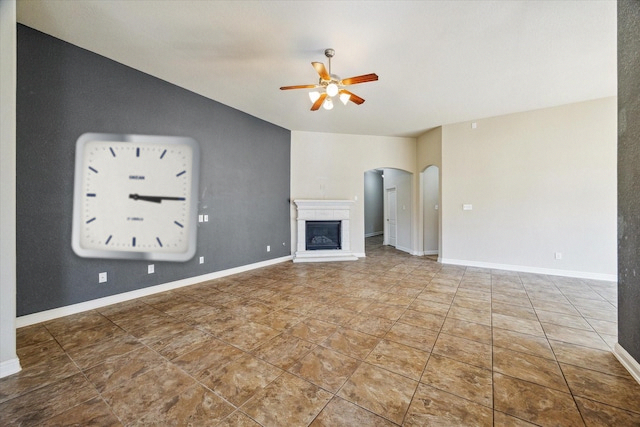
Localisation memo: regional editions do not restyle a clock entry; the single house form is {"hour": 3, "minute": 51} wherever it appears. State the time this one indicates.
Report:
{"hour": 3, "minute": 15}
